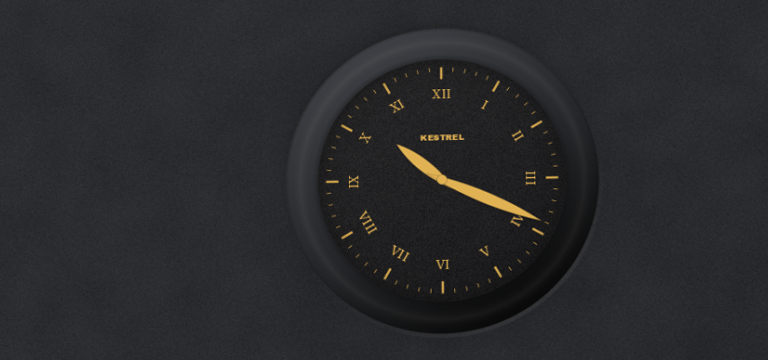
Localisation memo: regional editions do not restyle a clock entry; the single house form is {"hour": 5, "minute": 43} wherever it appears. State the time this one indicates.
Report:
{"hour": 10, "minute": 19}
